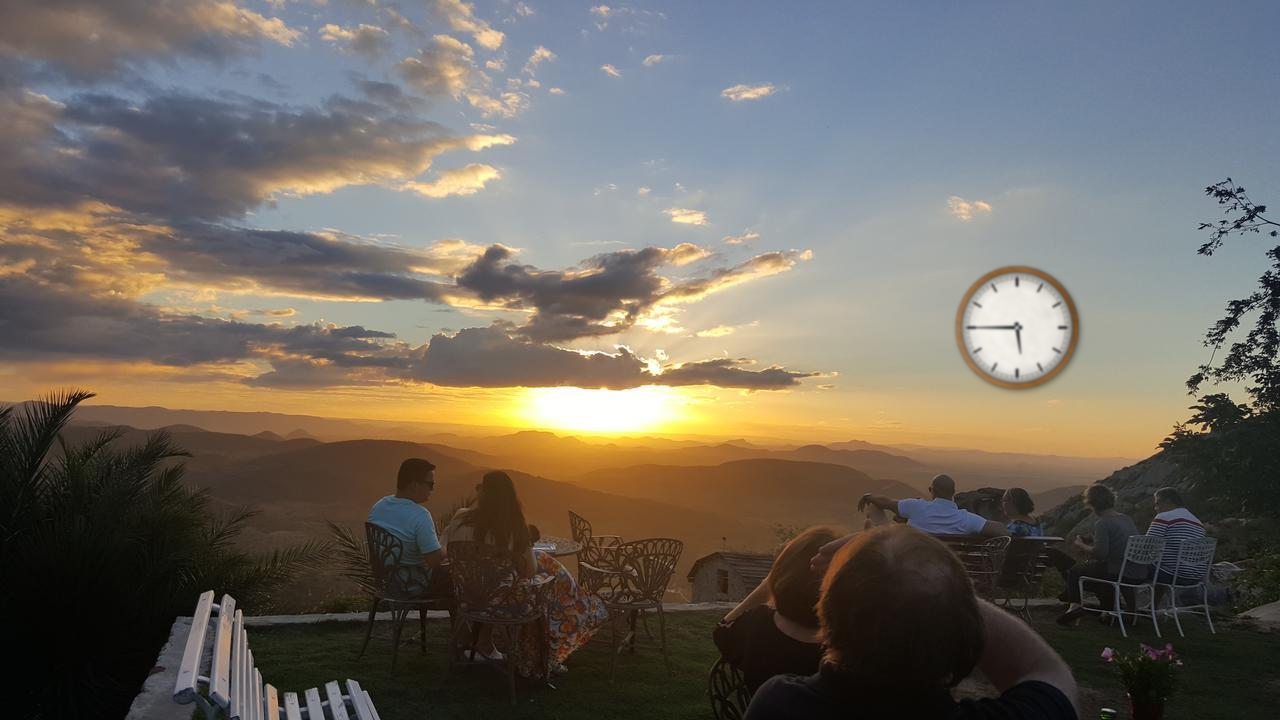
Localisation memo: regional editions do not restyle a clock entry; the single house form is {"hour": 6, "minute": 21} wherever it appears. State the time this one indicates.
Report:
{"hour": 5, "minute": 45}
